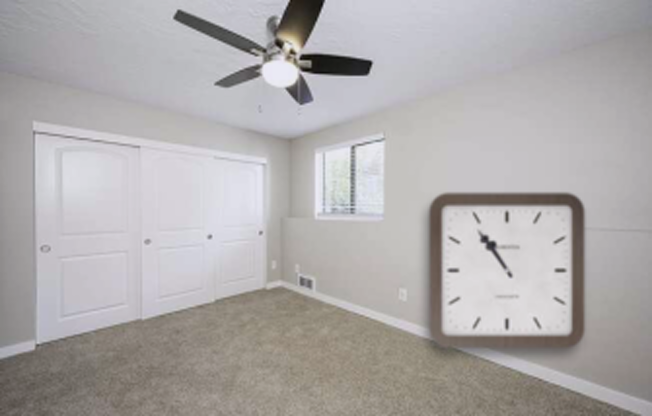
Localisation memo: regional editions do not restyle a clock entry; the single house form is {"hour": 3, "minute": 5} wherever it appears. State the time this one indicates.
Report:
{"hour": 10, "minute": 54}
